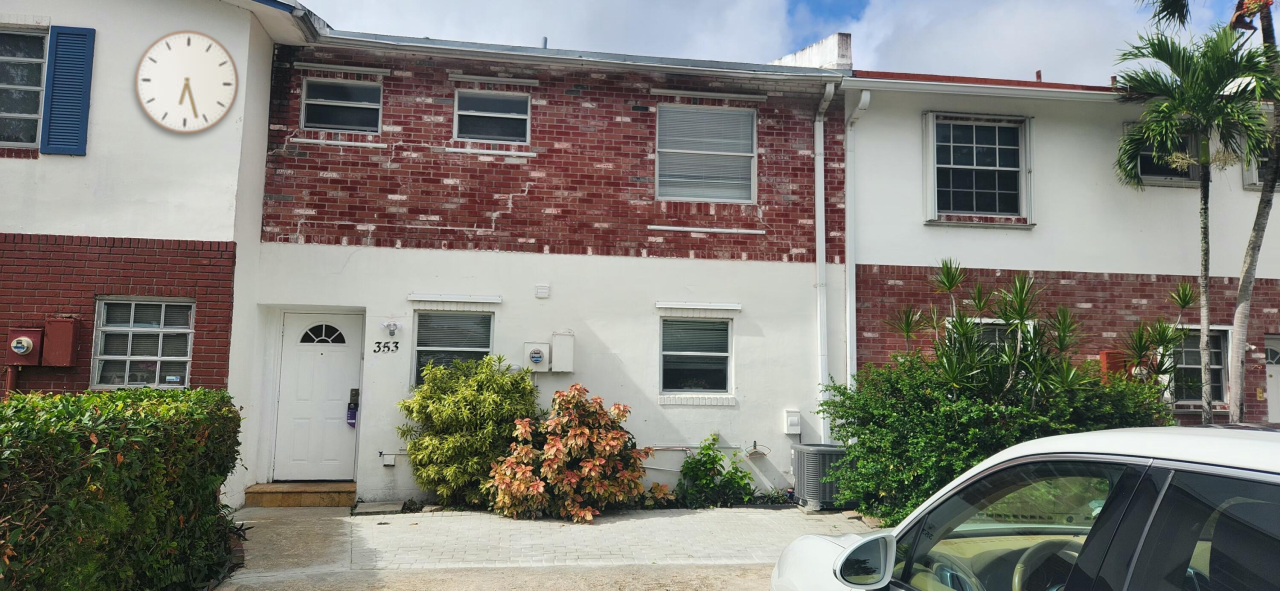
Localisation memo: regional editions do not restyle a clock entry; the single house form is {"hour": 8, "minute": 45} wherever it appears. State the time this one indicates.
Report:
{"hour": 6, "minute": 27}
